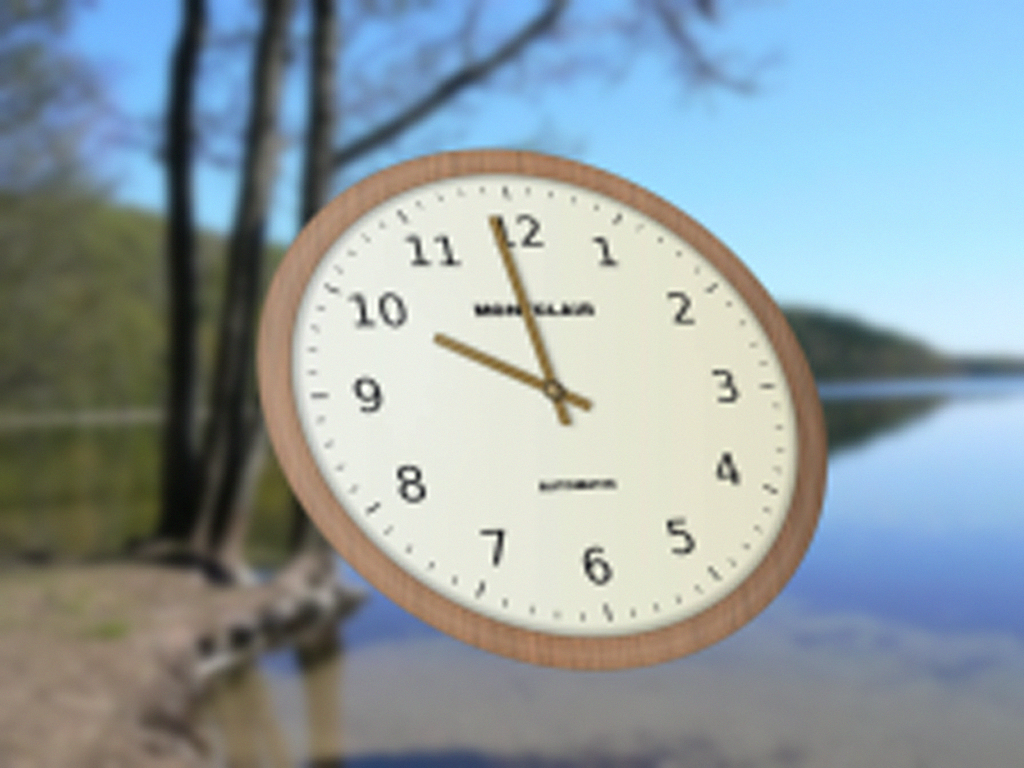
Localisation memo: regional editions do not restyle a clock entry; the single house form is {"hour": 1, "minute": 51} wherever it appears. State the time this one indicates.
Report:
{"hour": 9, "minute": 59}
